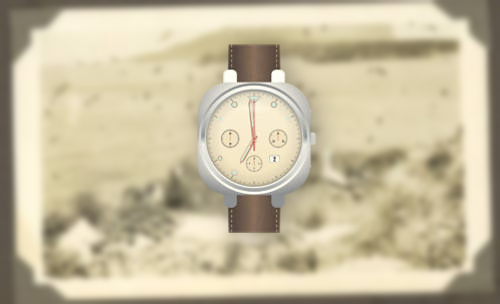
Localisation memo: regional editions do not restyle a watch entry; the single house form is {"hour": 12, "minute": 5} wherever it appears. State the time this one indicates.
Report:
{"hour": 6, "minute": 59}
